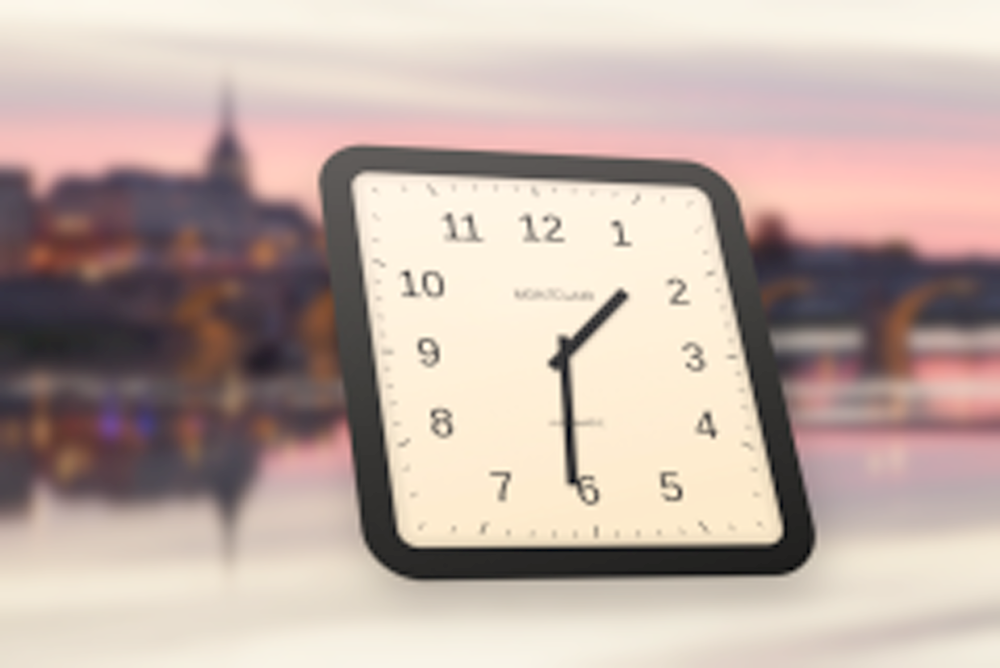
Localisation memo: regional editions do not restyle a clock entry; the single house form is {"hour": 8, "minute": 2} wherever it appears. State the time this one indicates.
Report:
{"hour": 1, "minute": 31}
